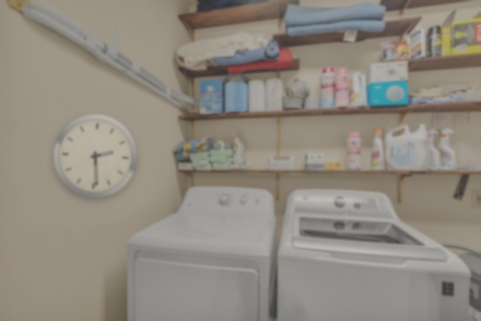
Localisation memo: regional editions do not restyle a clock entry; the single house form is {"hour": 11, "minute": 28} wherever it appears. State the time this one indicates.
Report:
{"hour": 2, "minute": 29}
